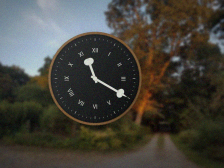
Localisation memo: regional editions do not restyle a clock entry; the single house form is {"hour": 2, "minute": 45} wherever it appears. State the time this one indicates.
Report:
{"hour": 11, "minute": 20}
